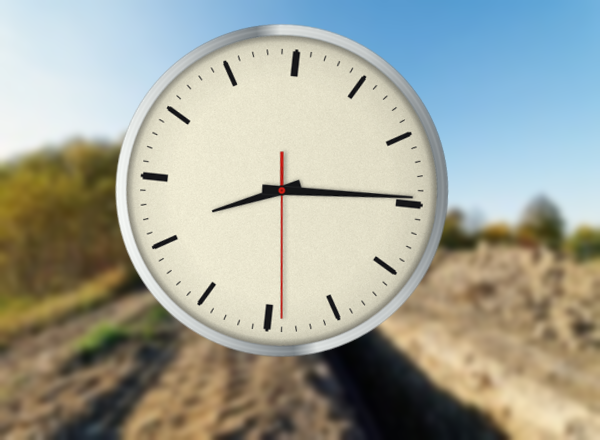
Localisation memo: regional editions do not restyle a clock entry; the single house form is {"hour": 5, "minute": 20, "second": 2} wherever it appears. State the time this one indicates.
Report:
{"hour": 8, "minute": 14, "second": 29}
